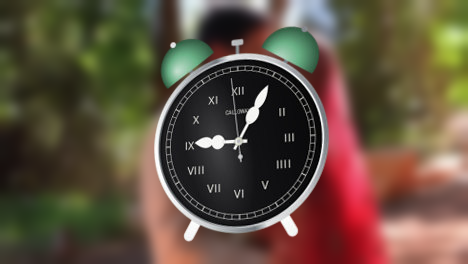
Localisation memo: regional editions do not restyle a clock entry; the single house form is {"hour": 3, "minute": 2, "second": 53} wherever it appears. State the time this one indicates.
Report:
{"hour": 9, "minute": 4, "second": 59}
